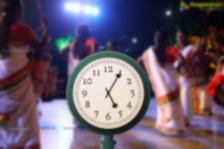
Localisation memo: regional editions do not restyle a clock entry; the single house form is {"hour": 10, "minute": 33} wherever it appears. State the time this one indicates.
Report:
{"hour": 5, "minute": 5}
